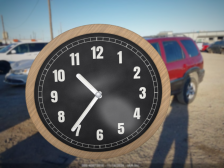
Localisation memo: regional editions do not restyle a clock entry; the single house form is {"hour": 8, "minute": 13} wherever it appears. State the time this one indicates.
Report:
{"hour": 10, "minute": 36}
